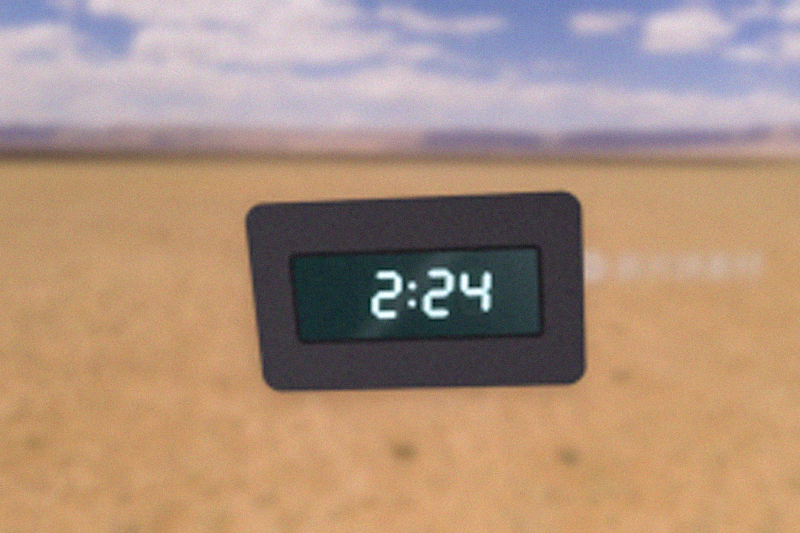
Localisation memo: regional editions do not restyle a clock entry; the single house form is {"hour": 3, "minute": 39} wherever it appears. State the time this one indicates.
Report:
{"hour": 2, "minute": 24}
